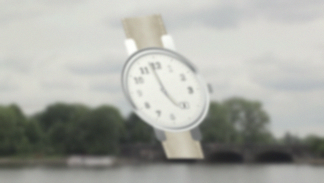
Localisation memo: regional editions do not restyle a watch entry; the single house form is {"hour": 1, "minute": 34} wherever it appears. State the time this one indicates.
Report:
{"hour": 4, "minute": 58}
